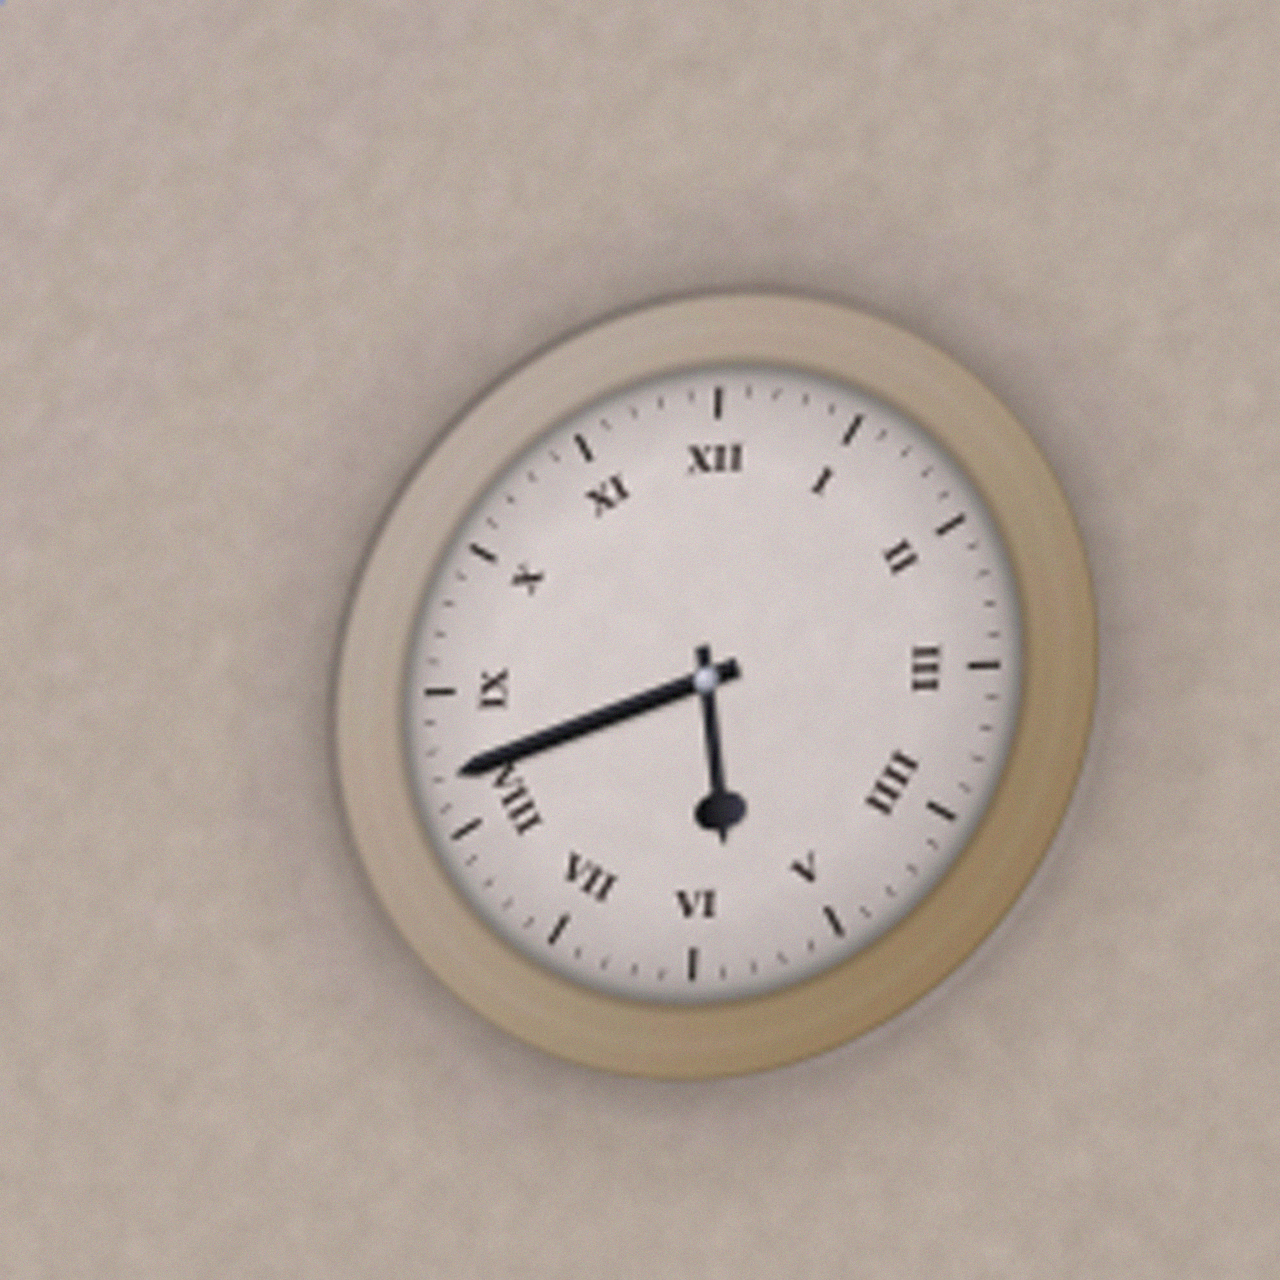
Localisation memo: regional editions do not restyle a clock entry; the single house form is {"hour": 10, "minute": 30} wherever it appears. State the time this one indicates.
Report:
{"hour": 5, "minute": 42}
